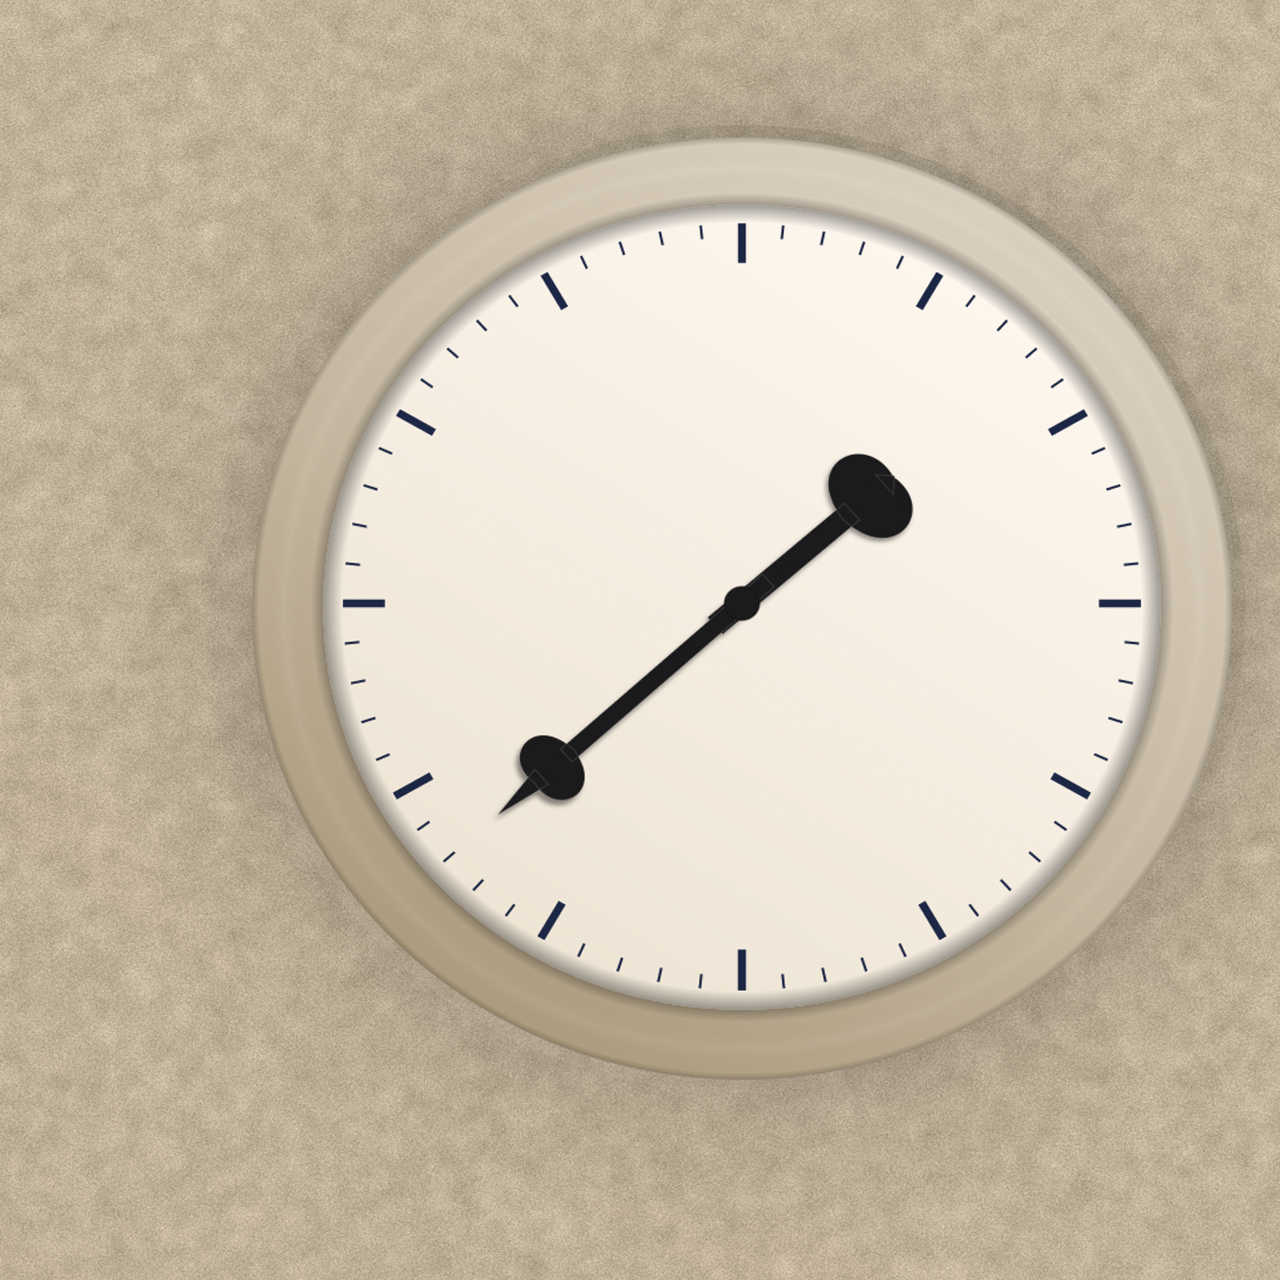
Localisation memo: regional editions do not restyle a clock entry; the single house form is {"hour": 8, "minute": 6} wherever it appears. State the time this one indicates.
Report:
{"hour": 1, "minute": 38}
